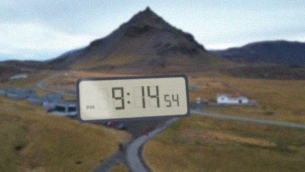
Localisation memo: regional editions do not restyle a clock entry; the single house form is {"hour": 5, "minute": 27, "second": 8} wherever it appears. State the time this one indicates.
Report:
{"hour": 9, "minute": 14, "second": 54}
